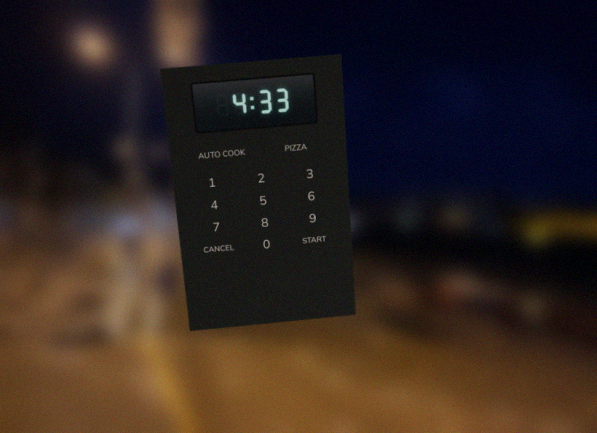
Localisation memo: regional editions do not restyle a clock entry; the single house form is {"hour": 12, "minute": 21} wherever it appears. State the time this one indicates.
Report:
{"hour": 4, "minute": 33}
